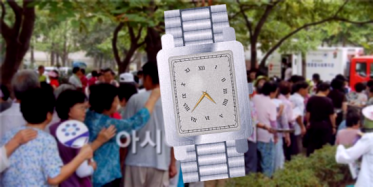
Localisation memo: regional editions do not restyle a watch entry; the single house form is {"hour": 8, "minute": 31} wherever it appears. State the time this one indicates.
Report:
{"hour": 4, "minute": 37}
